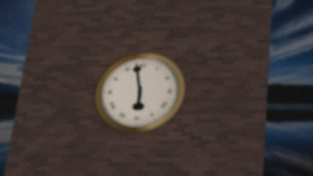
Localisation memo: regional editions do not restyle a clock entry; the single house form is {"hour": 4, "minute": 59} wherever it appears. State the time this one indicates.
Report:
{"hour": 5, "minute": 58}
